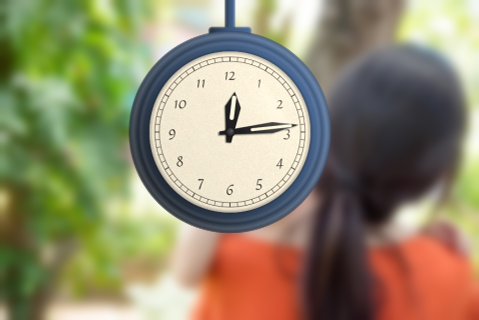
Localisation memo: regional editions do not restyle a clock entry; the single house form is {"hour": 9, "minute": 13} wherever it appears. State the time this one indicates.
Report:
{"hour": 12, "minute": 14}
